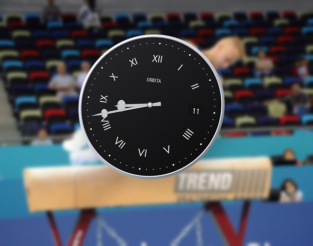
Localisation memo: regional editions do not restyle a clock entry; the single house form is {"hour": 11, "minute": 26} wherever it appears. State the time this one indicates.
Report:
{"hour": 8, "minute": 42}
